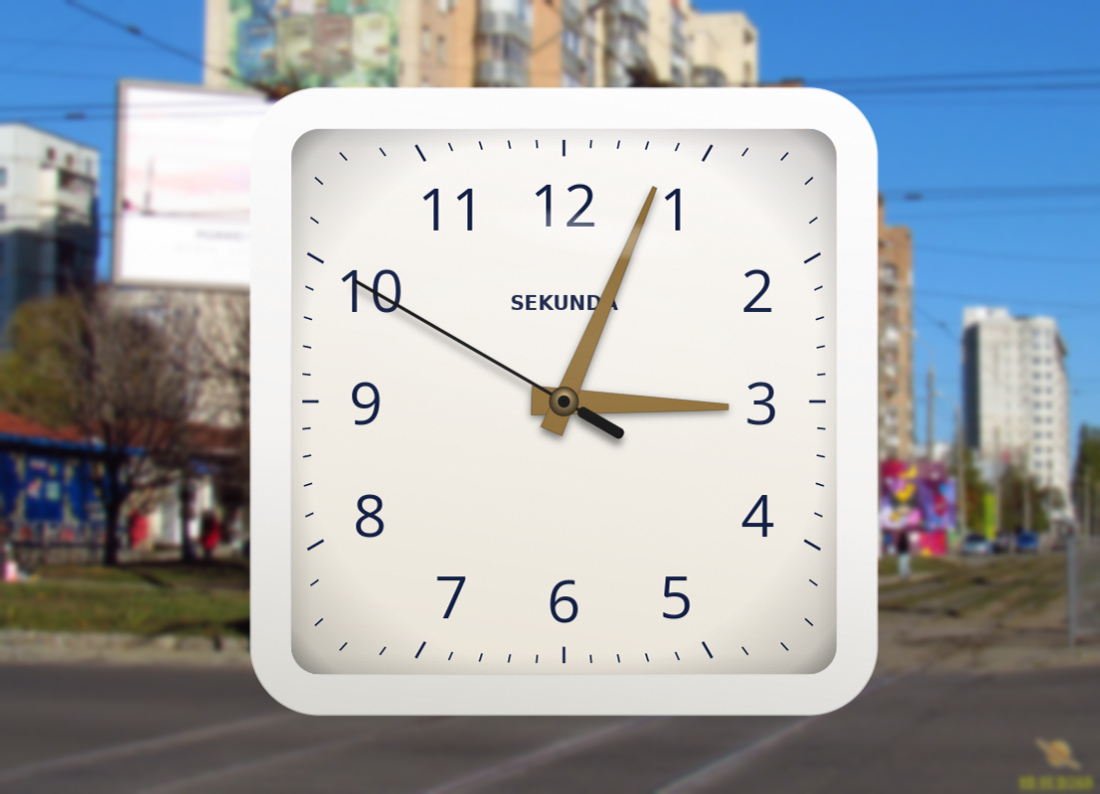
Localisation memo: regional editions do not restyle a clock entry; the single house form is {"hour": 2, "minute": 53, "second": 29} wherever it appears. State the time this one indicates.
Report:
{"hour": 3, "minute": 3, "second": 50}
